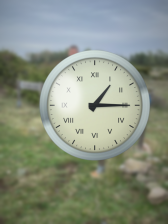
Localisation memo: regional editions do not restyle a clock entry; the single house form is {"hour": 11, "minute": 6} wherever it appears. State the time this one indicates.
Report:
{"hour": 1, "minute": 15}
